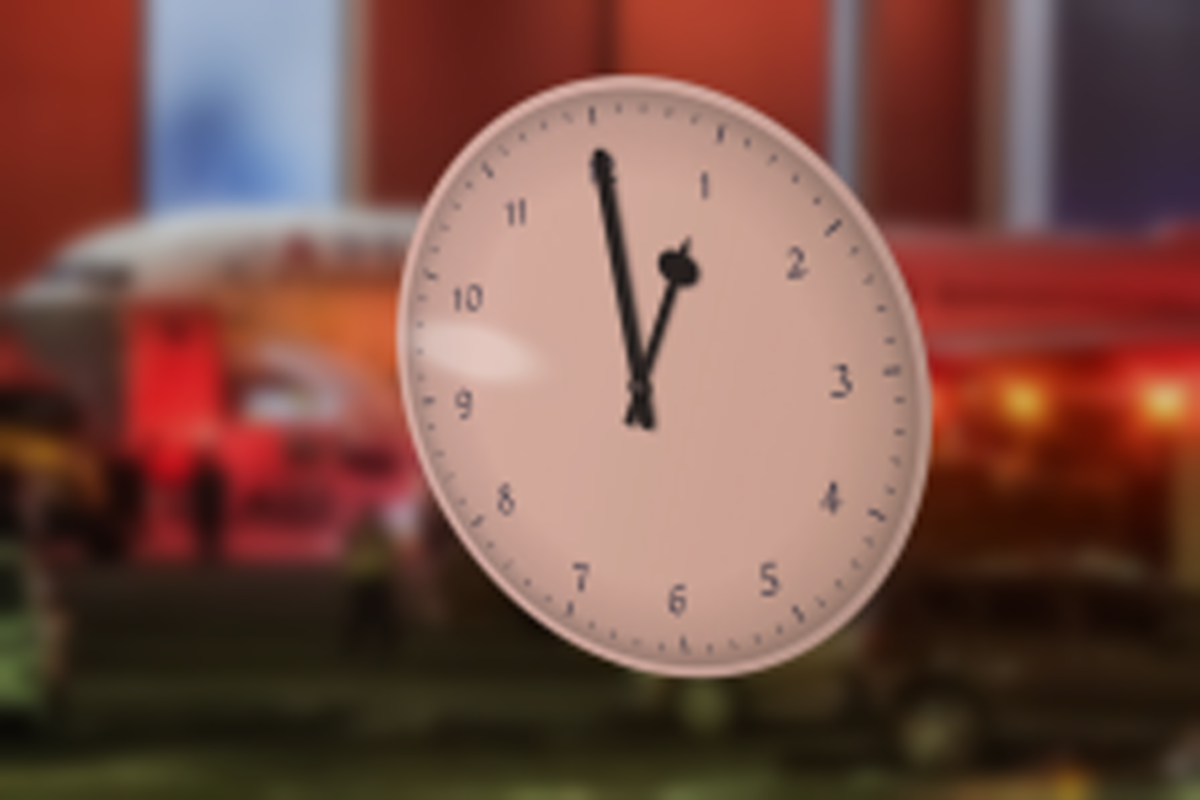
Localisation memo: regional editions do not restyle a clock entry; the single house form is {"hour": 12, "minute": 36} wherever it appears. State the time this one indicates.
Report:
{"hour": 1, "minute": 0}
